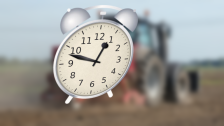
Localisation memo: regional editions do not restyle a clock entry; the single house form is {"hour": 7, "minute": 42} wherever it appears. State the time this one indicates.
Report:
{"hour": 12, "minute": 48}
